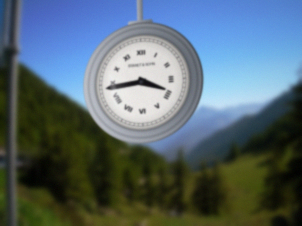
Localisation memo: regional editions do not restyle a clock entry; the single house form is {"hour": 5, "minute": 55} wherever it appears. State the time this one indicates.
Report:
{"hour": 3, "minute": 44}
